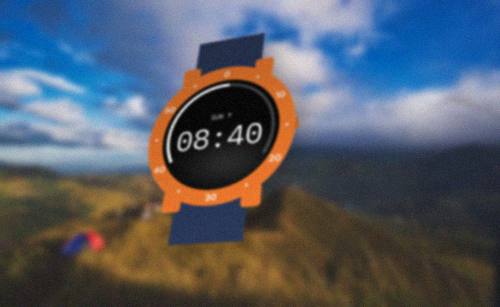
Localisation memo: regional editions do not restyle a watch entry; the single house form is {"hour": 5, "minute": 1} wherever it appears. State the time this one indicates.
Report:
{"hour": 8, "minute": 40}
